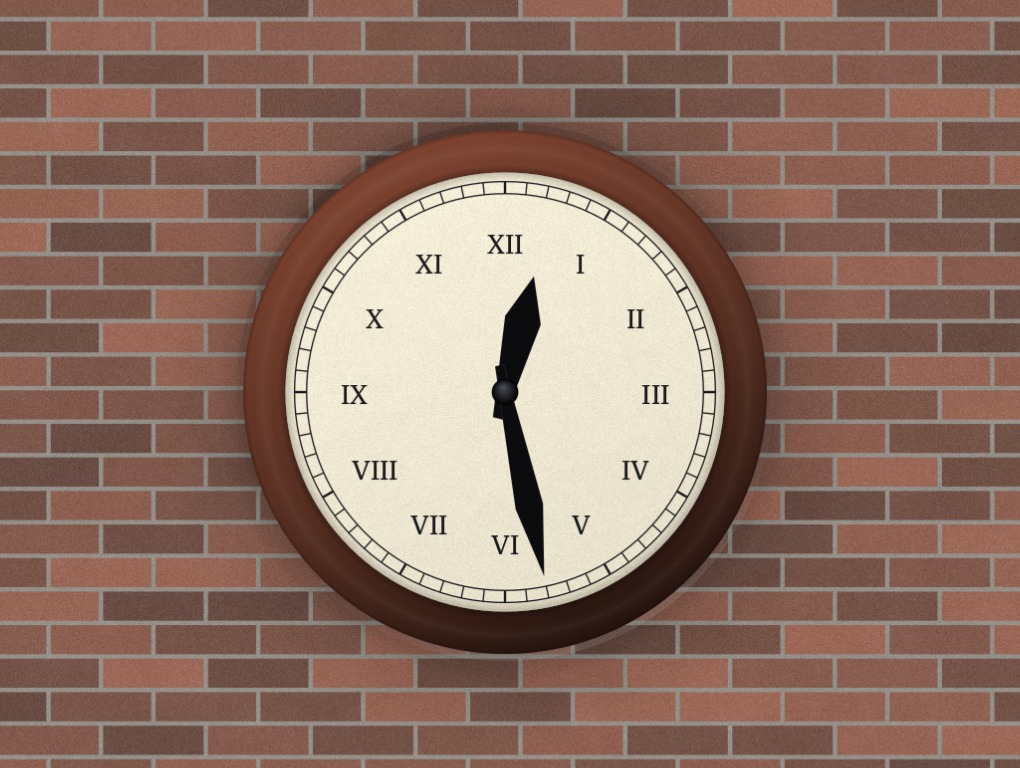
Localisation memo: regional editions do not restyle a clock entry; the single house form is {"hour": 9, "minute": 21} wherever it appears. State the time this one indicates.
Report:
{"hour": 12, "minute": 28}
